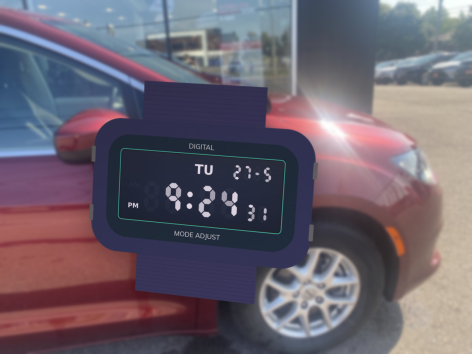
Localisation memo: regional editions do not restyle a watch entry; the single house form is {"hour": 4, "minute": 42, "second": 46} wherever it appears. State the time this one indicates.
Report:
{"hour": 9, "minute": 24, "second": 31}
